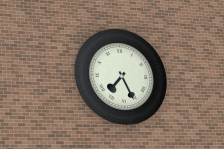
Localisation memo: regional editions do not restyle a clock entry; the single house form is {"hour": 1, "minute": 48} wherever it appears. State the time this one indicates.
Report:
{"hour": 7, "minute": 26}
